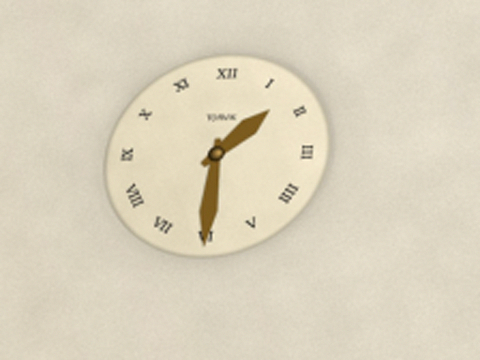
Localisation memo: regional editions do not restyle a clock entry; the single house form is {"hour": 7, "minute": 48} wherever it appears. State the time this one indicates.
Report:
{"hour": 1, "minute": 30}
